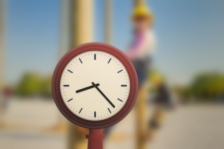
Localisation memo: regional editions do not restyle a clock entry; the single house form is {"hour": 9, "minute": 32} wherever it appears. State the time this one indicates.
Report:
{"hour": 8, "minute": 23}
